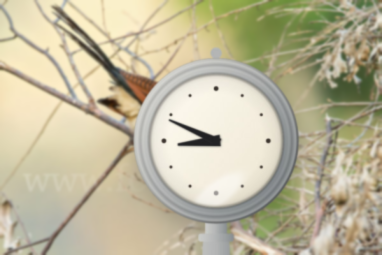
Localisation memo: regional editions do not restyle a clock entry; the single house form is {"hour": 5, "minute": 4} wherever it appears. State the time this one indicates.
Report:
{"hour": 8, "minute": 49}
